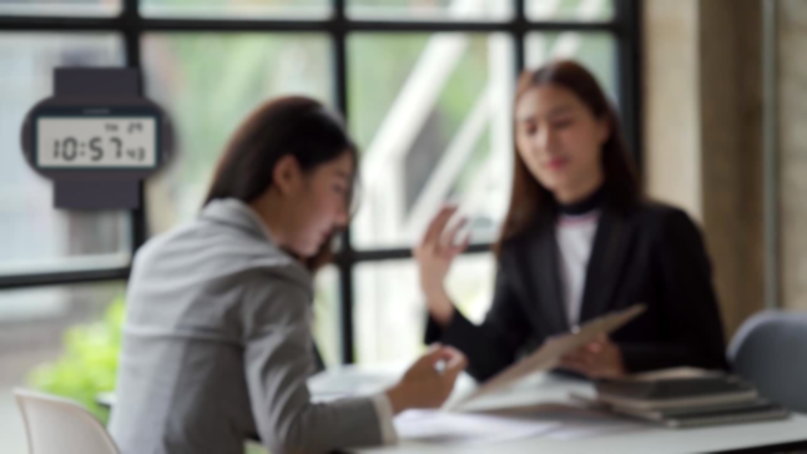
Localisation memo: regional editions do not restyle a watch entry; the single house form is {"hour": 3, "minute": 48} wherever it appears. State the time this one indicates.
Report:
{"hour": 10, "minute": 57}
